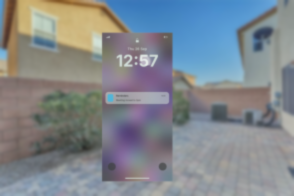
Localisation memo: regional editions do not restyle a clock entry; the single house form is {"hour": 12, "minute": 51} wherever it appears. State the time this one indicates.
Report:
{"hour": 12, "minute": 57}
